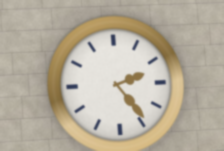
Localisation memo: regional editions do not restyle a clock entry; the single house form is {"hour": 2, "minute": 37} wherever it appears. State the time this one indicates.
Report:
{"hour": 2, "minute": 24}
